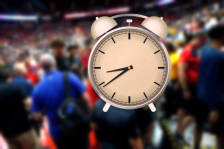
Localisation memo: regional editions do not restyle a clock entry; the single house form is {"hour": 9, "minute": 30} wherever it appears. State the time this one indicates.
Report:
{"hour": 8, "minute": 39}
